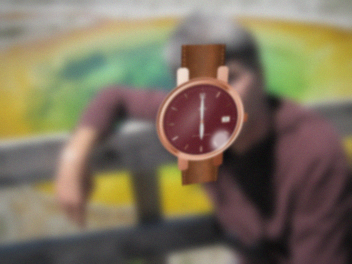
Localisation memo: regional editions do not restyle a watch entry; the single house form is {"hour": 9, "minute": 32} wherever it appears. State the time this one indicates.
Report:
{"hour": 6, "minute": 0}
